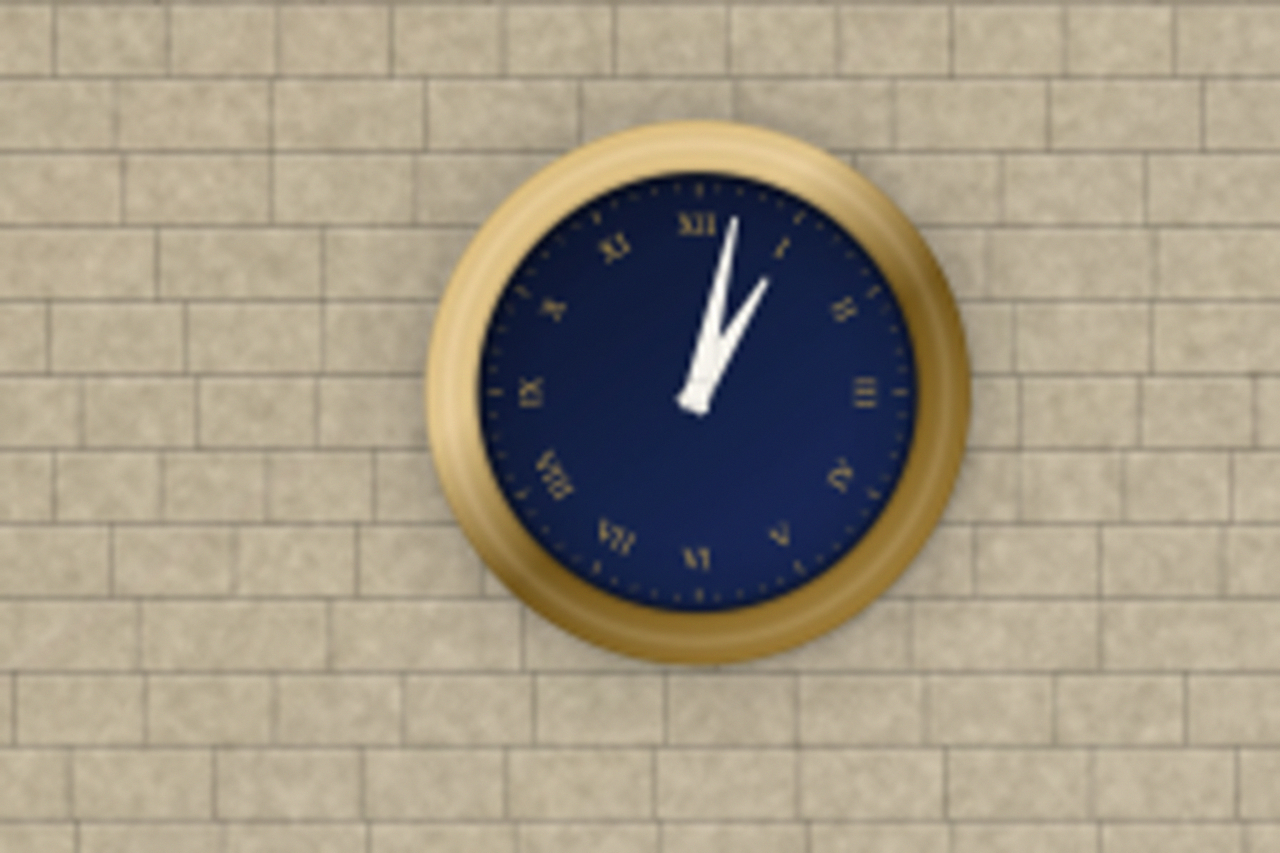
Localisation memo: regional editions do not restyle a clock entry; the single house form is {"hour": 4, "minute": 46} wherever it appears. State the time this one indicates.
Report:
{"hour": 1, "minute": 2}
